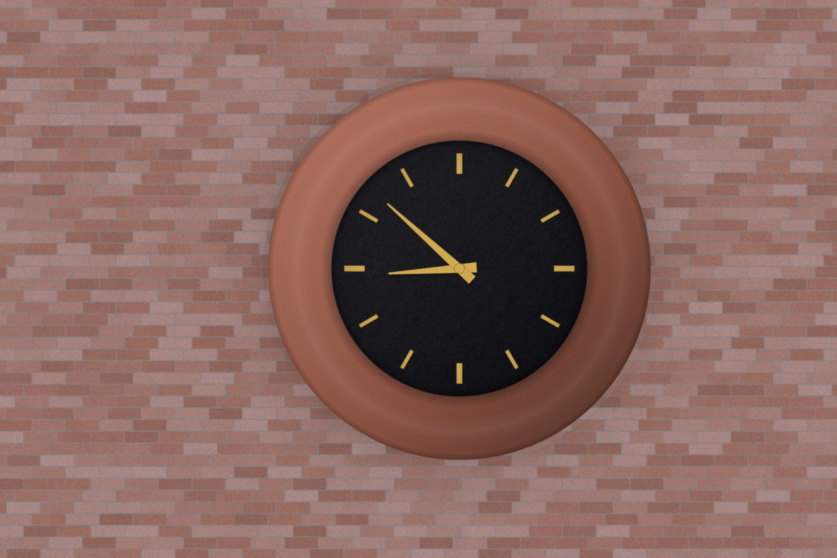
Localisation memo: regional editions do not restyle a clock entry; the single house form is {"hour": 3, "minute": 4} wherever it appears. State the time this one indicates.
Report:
{"hour": 8, "minute": 52}
